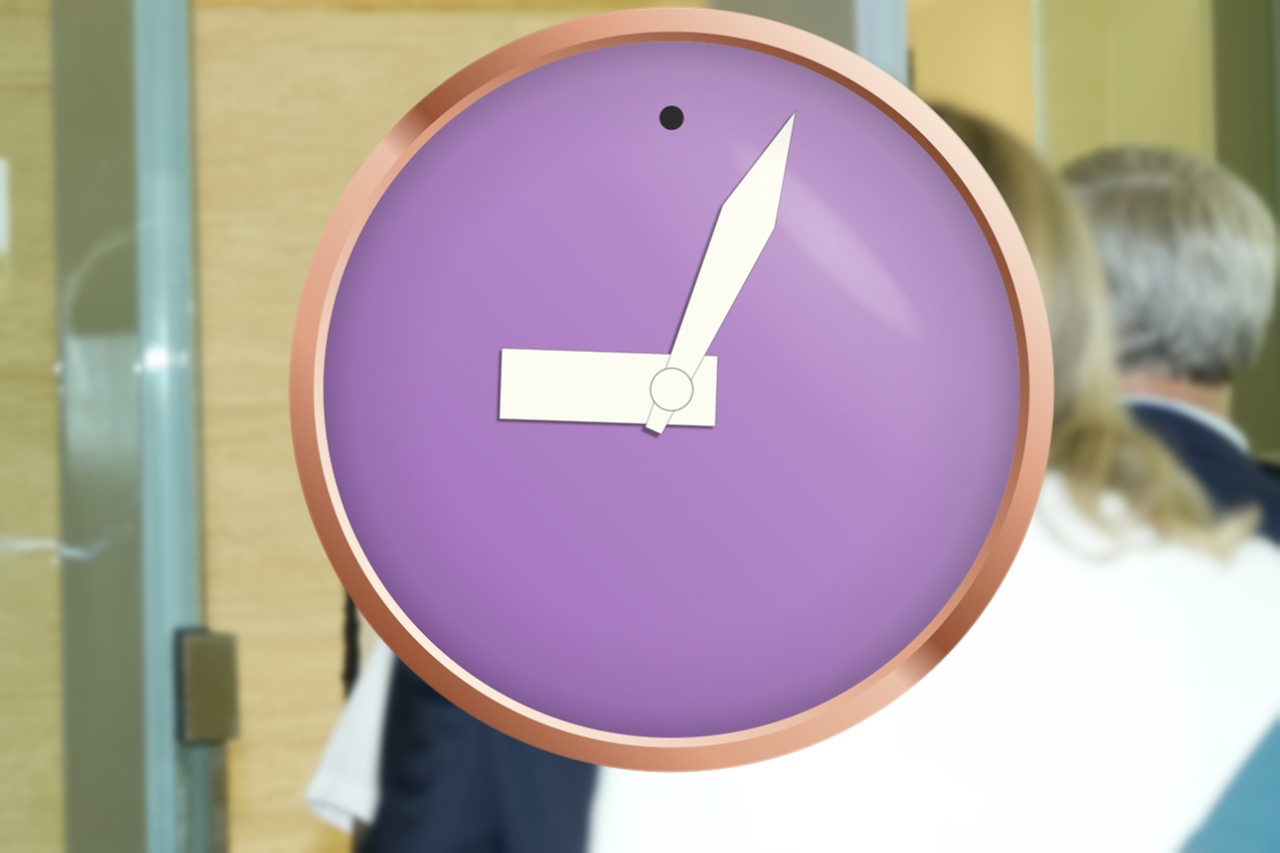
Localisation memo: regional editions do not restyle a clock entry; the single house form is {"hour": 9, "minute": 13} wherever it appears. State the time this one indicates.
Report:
{"hour": 9, "minute": 4}
